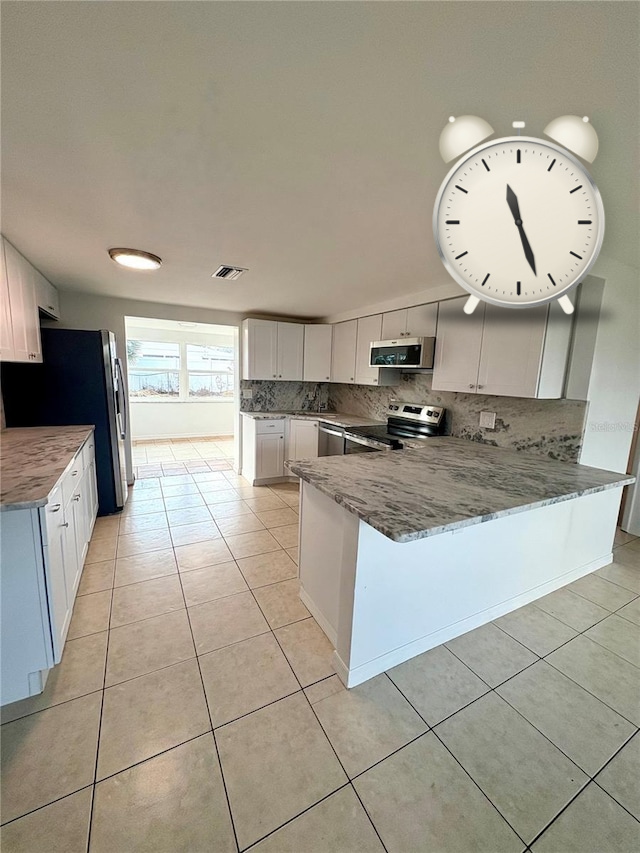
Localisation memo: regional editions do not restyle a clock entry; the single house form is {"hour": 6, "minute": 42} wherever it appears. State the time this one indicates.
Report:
{"hour": 11, "minute": 27}
